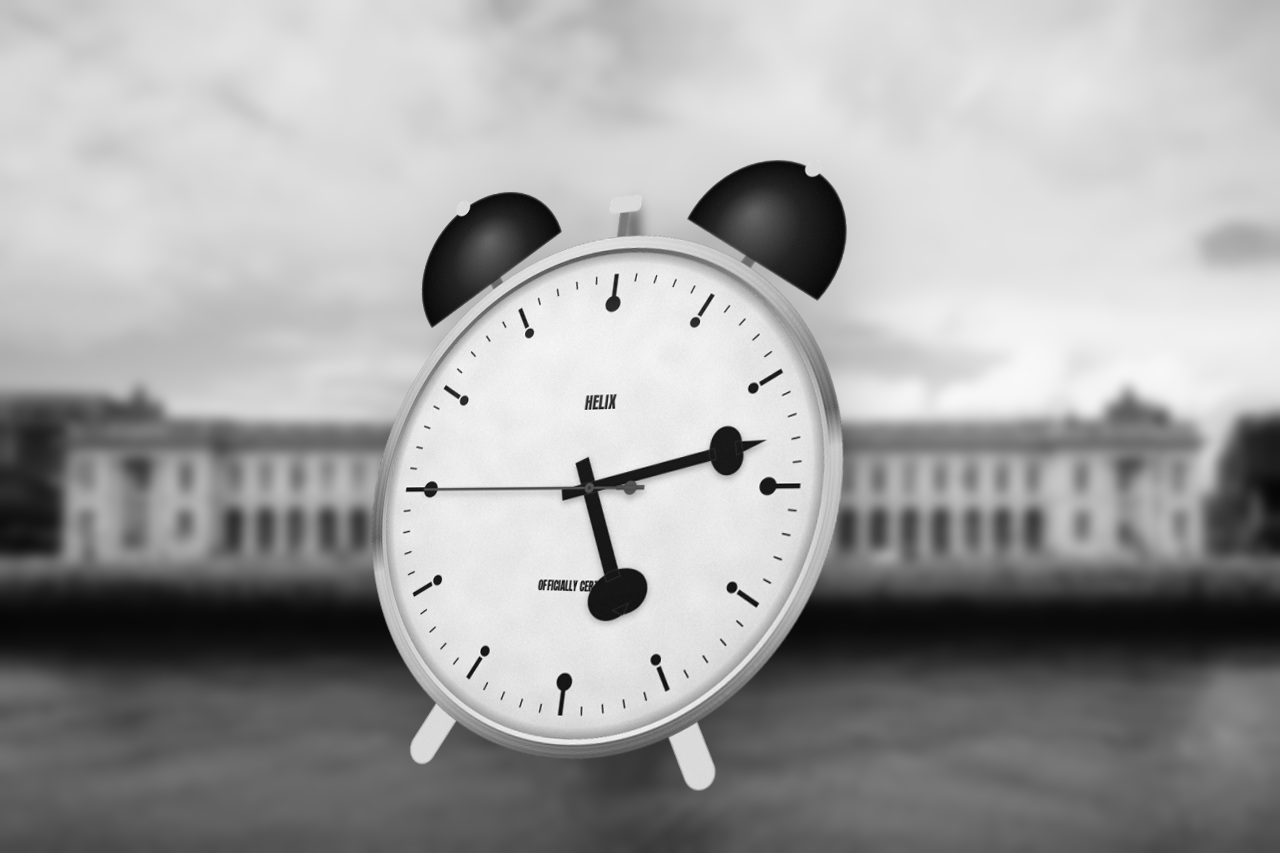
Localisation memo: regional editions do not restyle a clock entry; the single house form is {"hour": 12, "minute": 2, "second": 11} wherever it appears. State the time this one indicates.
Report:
{"hour": 5, "minute": 12, "second": 45}
